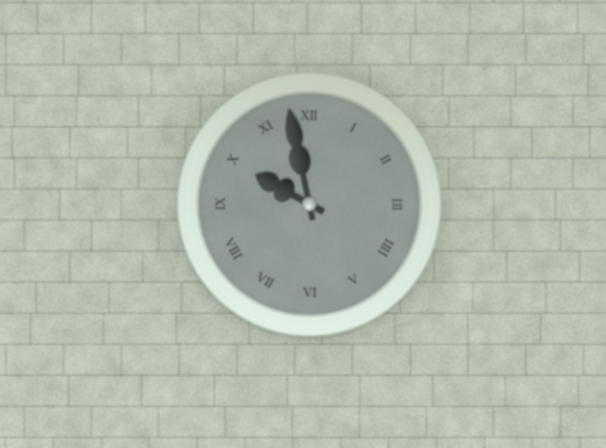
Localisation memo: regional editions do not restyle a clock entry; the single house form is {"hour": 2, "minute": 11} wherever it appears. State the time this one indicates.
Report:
{"hour": 9, "minute": 58}
